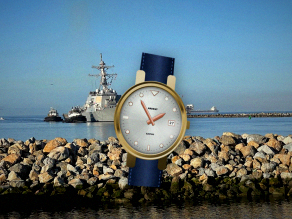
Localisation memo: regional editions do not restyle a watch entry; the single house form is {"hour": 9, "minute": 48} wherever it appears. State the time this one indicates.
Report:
{"hour": 1, "minute": 54}
